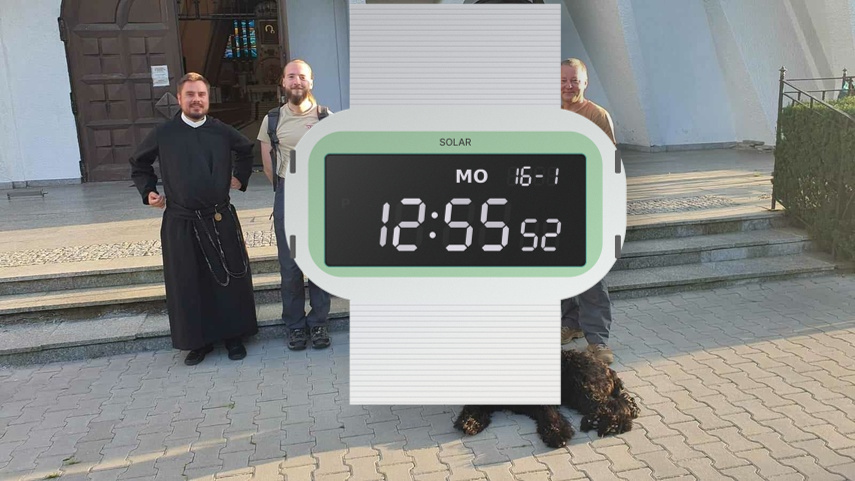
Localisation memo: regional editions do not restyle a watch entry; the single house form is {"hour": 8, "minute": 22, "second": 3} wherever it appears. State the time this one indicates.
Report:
{"hour": 12, "minute": 55, "second": 52}
